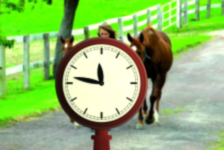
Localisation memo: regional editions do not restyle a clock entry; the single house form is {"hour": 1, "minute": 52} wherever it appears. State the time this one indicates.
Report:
{"hour": 11, "minute": 47}
